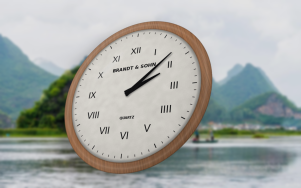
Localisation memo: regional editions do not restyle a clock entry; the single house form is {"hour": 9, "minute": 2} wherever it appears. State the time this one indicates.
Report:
{"hour": 2, "minute": 8}
